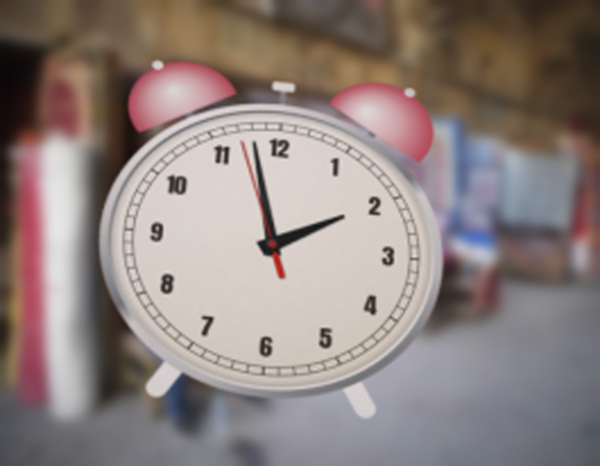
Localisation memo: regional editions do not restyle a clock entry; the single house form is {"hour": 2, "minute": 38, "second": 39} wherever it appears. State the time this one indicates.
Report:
{"hour": 1, "minute": 57, "second": 57}
